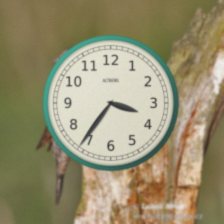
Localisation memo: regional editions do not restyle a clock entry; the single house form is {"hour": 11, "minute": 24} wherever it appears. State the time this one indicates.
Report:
{"hour": 3, "minute": 36}
